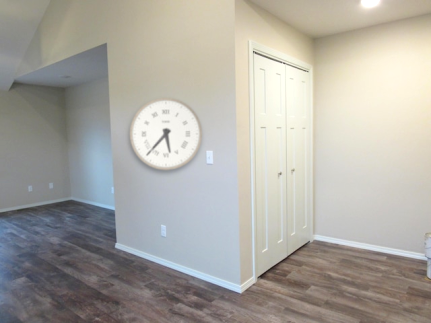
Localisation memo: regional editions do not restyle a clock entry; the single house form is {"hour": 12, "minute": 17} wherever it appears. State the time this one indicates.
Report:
{"hour": 5, "minute": 37}
